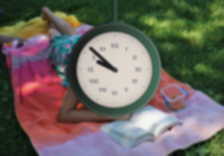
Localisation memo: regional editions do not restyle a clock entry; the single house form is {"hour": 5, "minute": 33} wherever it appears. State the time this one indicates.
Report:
{"hour": 9, "minute": 52}
